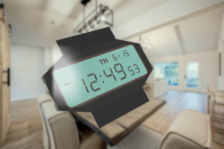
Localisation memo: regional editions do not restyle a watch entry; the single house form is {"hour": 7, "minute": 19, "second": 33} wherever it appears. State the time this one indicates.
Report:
{"hour": 12, "minute": 49, "second": 53}
